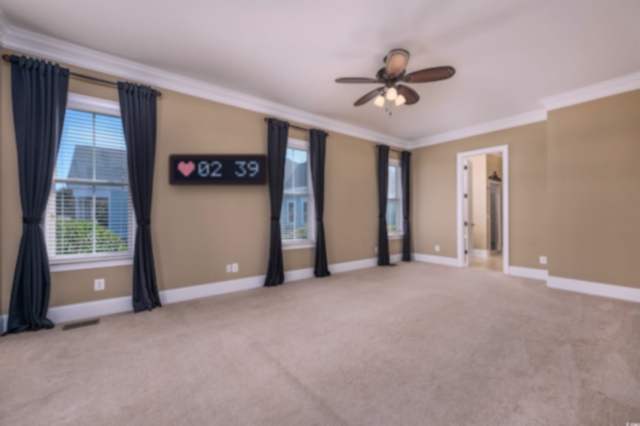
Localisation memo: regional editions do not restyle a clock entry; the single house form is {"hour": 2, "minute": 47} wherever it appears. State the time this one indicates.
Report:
{"hour": 2, "minute": 39}
